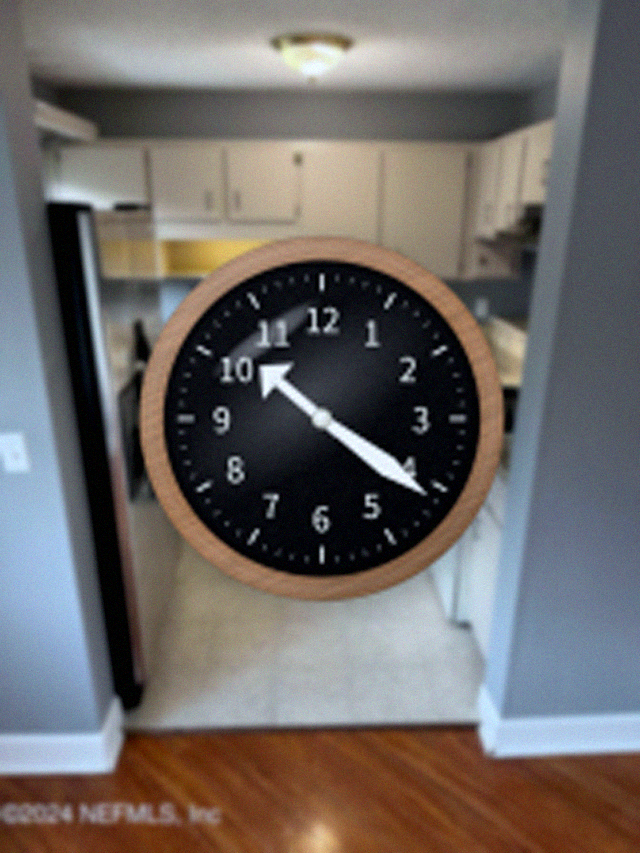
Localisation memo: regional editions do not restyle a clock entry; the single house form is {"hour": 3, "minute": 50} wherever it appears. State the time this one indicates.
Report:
{"hour": 10, "minute": 21}
